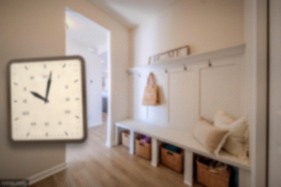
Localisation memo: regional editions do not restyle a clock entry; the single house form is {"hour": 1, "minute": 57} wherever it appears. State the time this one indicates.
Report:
{"hour": 10, "minute": 2}
